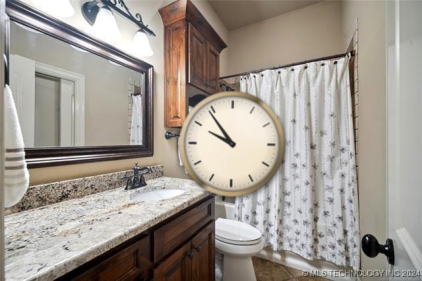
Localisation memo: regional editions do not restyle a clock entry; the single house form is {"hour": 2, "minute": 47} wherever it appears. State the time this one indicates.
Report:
{"hour": 9, "minute": 54}
